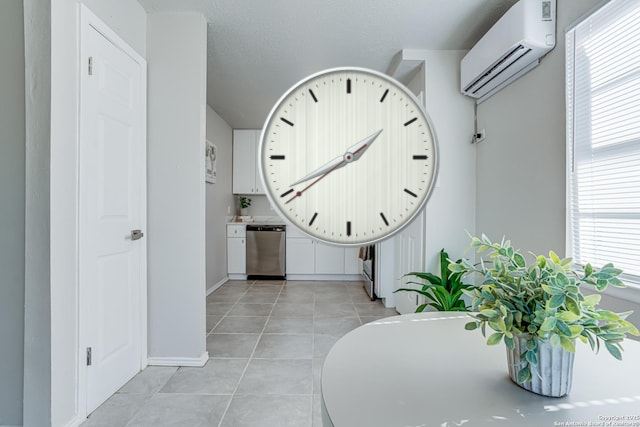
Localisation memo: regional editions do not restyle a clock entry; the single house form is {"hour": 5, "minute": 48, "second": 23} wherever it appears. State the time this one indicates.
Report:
{"hour": 1, "minute": 40, "second": 39}
